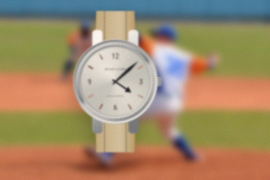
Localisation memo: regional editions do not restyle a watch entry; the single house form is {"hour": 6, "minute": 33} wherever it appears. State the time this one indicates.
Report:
{"hour": 4, "minute": 8}
